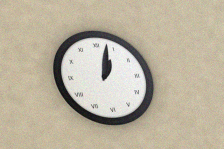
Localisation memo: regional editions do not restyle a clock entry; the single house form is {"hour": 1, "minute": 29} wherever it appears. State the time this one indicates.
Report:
{"hour": 1, "minute": 3}
